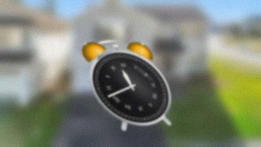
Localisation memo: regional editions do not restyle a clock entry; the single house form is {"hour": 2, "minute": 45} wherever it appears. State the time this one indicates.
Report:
{"hour": 11, "minute": 42}
